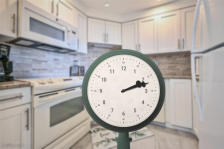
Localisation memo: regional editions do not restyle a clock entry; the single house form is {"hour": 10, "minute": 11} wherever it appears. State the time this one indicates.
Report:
{"hour": 2, "minute": 12}
